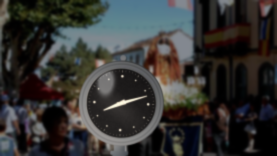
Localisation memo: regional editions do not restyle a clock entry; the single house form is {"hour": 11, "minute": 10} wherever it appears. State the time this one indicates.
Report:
{"hour": 8, "minute": 12}
